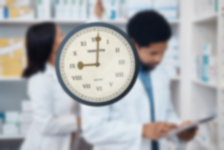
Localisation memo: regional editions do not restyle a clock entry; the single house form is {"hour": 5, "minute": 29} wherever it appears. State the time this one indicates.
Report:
{"hour": 9, "minute": 1}
